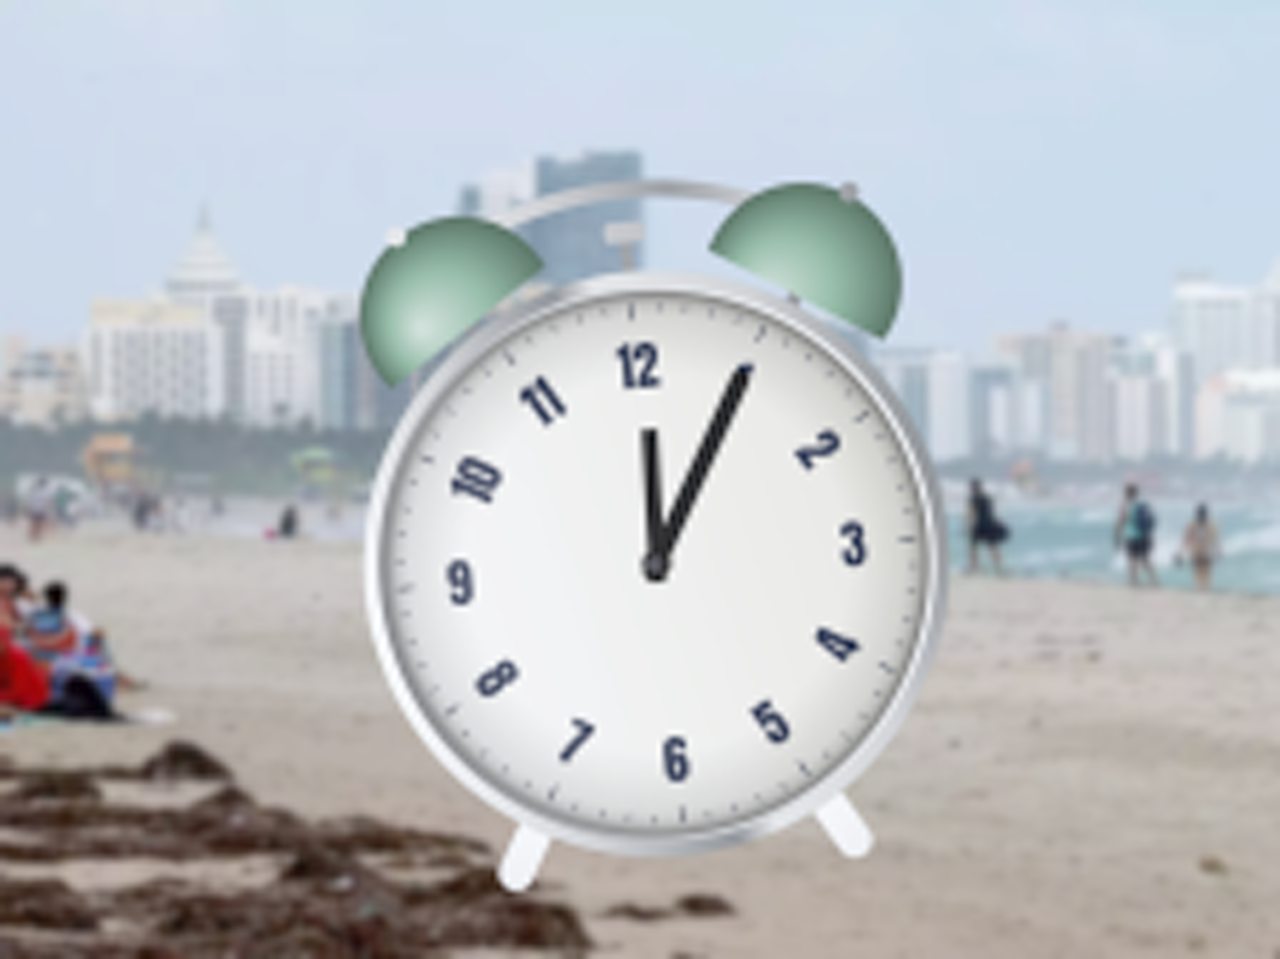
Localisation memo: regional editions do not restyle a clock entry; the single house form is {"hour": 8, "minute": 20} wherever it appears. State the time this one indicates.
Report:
{"hour": 12, "minute": 5}
